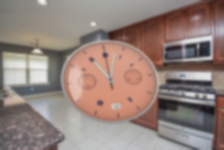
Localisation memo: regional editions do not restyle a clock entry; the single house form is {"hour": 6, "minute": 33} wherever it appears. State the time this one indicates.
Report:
{"hour": 11, "minute": 3}
